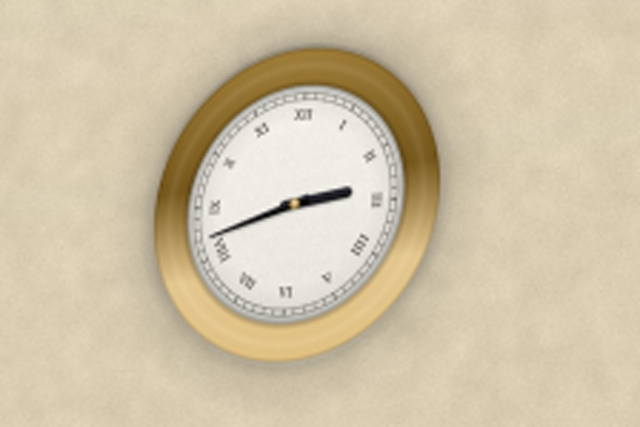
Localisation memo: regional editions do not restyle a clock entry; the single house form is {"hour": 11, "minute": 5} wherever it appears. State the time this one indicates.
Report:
{"hour": 2, "minute": 42}
